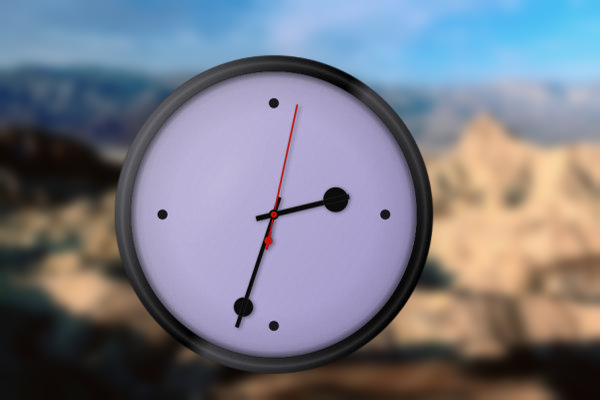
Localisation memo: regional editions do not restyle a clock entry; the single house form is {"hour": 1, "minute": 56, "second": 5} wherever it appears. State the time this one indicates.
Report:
{"hour": 2, "minute": 33, "second": 2}
